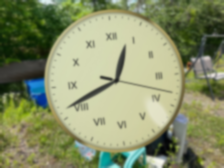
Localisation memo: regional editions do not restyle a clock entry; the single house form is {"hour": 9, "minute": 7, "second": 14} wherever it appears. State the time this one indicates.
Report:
{"hour": 12, "minute": 41, "second": 18}
